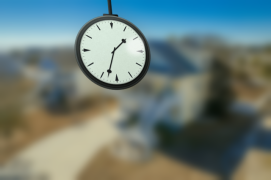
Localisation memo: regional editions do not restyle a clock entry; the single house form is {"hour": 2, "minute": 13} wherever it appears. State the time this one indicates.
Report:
{"hour": 1, "minute": 33}
